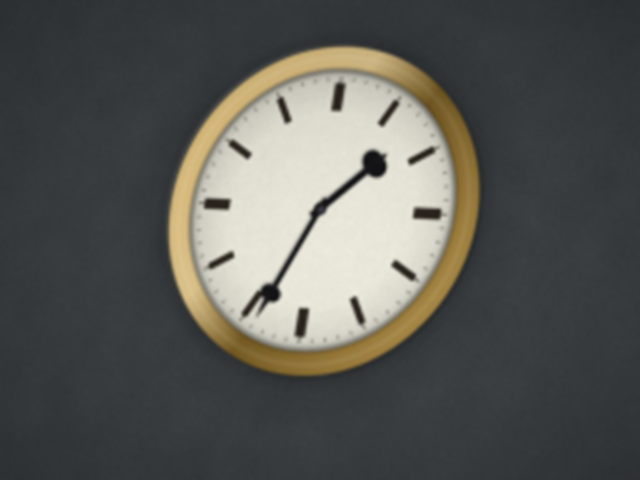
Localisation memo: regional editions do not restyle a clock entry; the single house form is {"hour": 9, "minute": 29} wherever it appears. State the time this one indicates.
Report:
{"hour": 1, "minute": 34}
